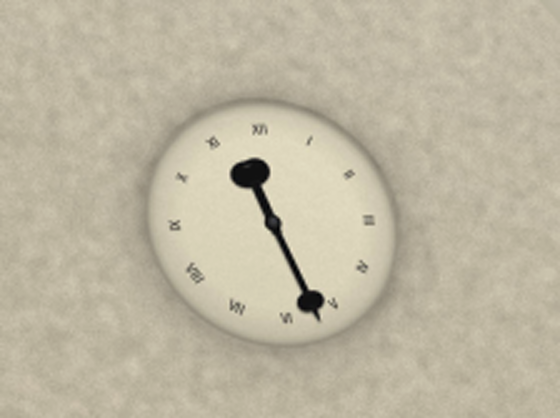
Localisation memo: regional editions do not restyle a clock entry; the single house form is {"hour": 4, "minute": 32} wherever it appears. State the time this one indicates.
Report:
{"hour": 11, "minute": 27}
